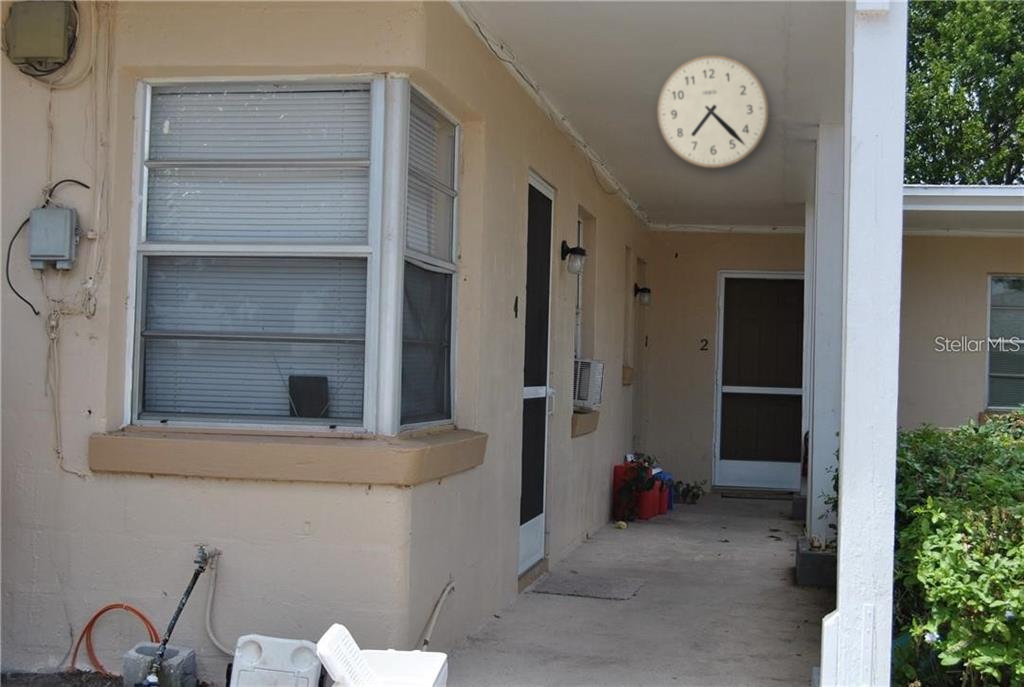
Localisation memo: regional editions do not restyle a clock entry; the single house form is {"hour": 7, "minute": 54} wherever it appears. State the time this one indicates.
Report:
{"hour": 7, "minute": 23}
